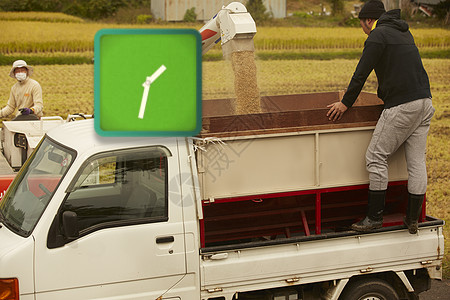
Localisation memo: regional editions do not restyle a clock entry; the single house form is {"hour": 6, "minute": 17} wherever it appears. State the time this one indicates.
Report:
{"hour": 1, "minute": 32}
